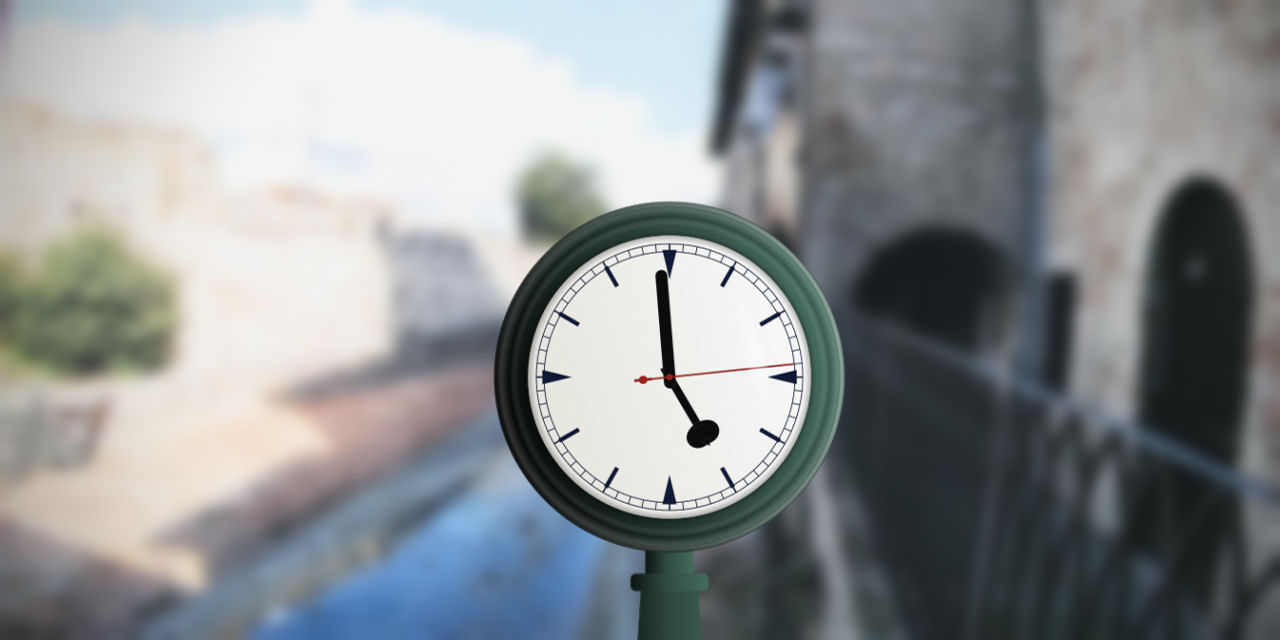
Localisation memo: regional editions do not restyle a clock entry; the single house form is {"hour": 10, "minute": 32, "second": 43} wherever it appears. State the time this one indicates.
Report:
{"hour": 4, "minute": 59, "second": 14}
